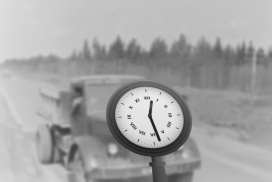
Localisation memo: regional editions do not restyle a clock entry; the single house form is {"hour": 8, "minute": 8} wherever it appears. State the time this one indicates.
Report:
{"hour": 12, "minute": 28}
